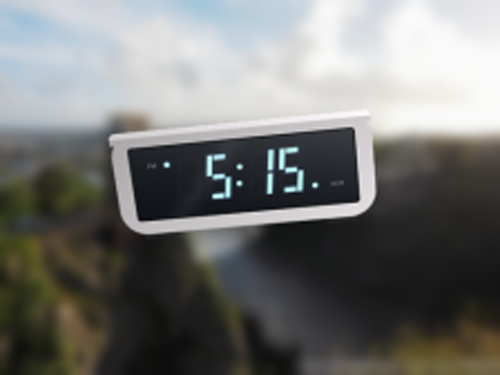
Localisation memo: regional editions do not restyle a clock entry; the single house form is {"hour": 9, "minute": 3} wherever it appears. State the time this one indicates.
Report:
{"hour": 5, "minute": 15}
